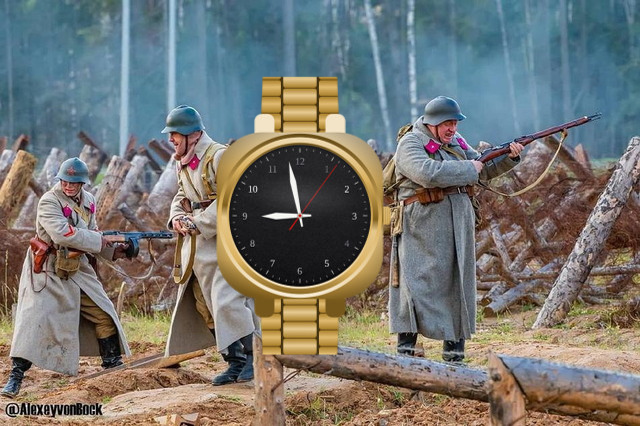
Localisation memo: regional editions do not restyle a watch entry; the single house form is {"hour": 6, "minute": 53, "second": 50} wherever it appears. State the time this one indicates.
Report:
{"hour": 8, "minute": 58, "second": 6}
